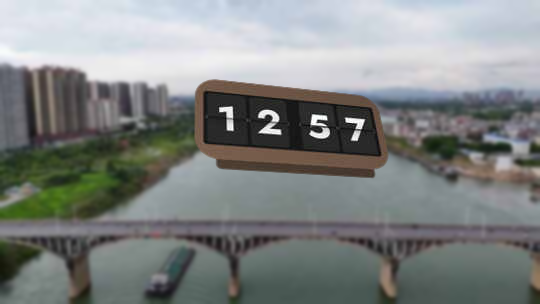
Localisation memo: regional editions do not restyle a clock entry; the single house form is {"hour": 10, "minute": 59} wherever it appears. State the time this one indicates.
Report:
{"hour": 12, "minute": 57}
